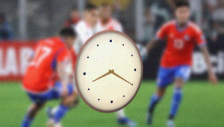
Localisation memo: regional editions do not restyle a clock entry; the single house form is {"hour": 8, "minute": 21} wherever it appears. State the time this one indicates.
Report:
{"hour": 8, "minute": 20}
